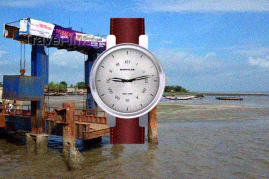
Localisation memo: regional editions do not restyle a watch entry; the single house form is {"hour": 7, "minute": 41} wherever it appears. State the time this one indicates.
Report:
{"hour": 9, "minute": 13}
